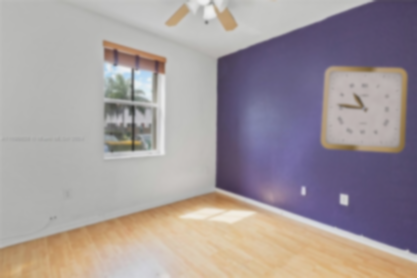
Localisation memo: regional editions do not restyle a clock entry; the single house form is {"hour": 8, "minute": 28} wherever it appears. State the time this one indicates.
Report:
{"hour": 10, "minute": 46}
